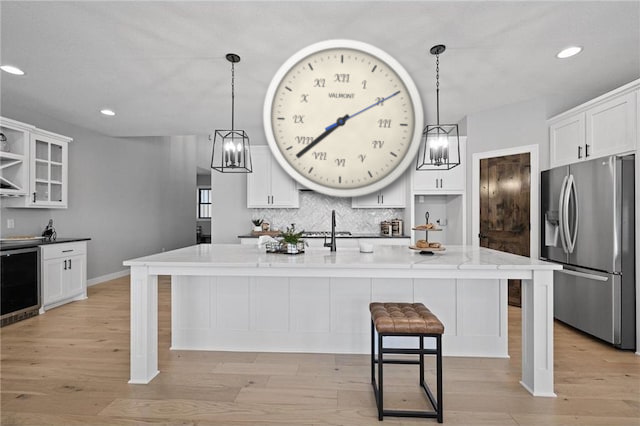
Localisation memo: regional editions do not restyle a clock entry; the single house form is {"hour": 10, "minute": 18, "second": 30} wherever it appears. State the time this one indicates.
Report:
{"hour": 7, "minute": 38, "second": 10}
